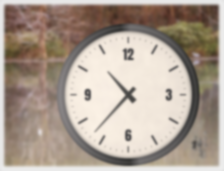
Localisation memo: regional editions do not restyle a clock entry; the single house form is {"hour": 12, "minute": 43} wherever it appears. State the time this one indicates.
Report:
{"hour": 10, "minute": 37}
